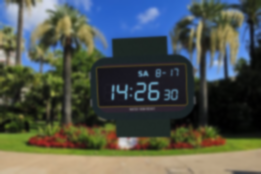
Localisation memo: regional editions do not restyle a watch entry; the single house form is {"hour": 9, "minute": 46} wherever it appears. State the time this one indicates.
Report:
{"hour": 14, "minute": 26}
